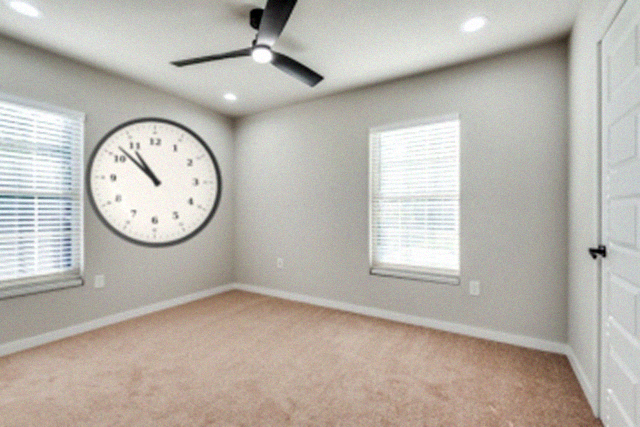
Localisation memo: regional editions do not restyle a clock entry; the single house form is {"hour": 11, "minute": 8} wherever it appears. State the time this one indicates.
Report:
{"hour": 10, "minute": 52}
